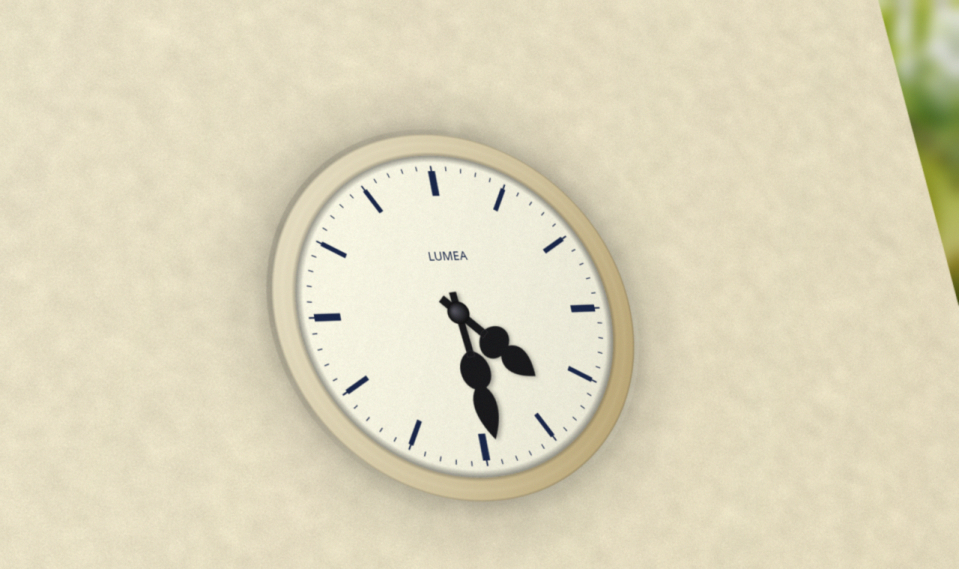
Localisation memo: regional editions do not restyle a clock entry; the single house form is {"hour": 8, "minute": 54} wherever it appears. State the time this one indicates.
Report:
{"hour": 4, "minute": 29}
